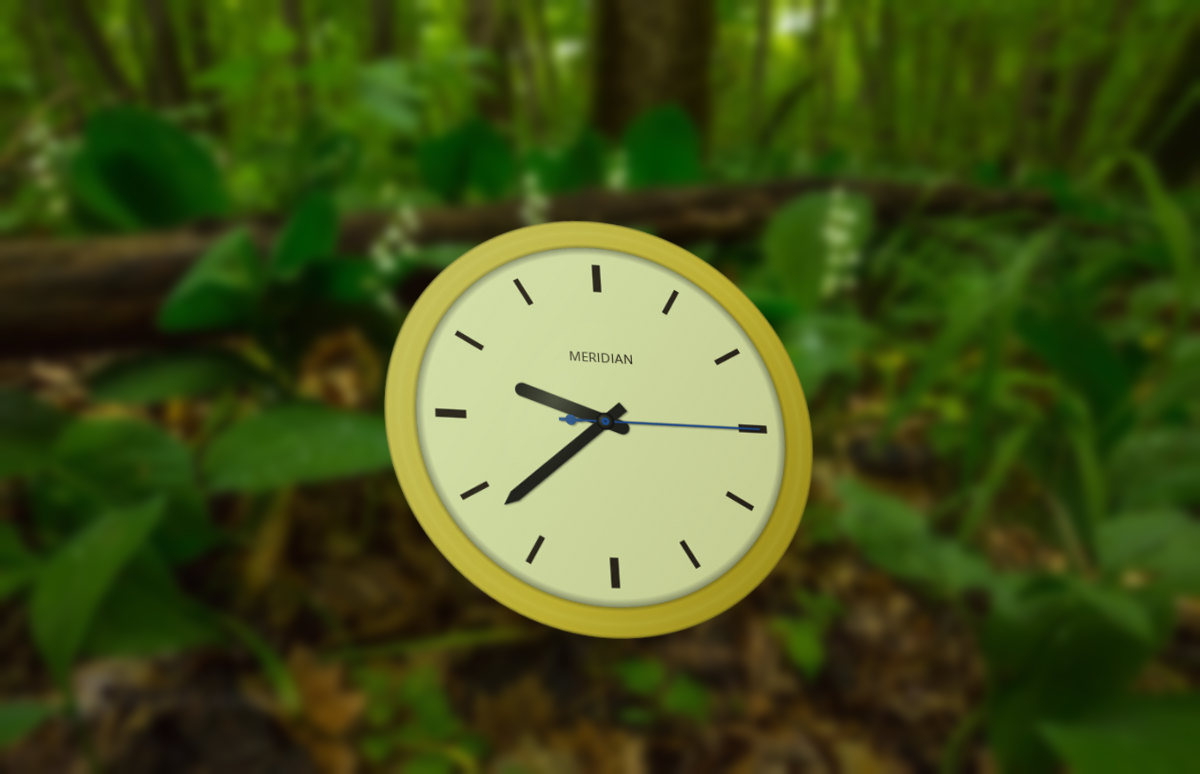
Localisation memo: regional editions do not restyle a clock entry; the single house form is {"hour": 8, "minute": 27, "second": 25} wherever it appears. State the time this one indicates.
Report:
{"hour": 9, "minute": 38, "second": 15}
